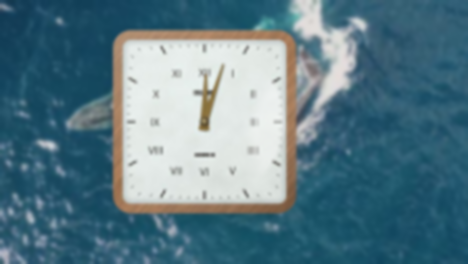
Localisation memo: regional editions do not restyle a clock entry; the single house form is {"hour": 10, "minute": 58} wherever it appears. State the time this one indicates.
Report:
{"hour": 12, "minute": 3}
